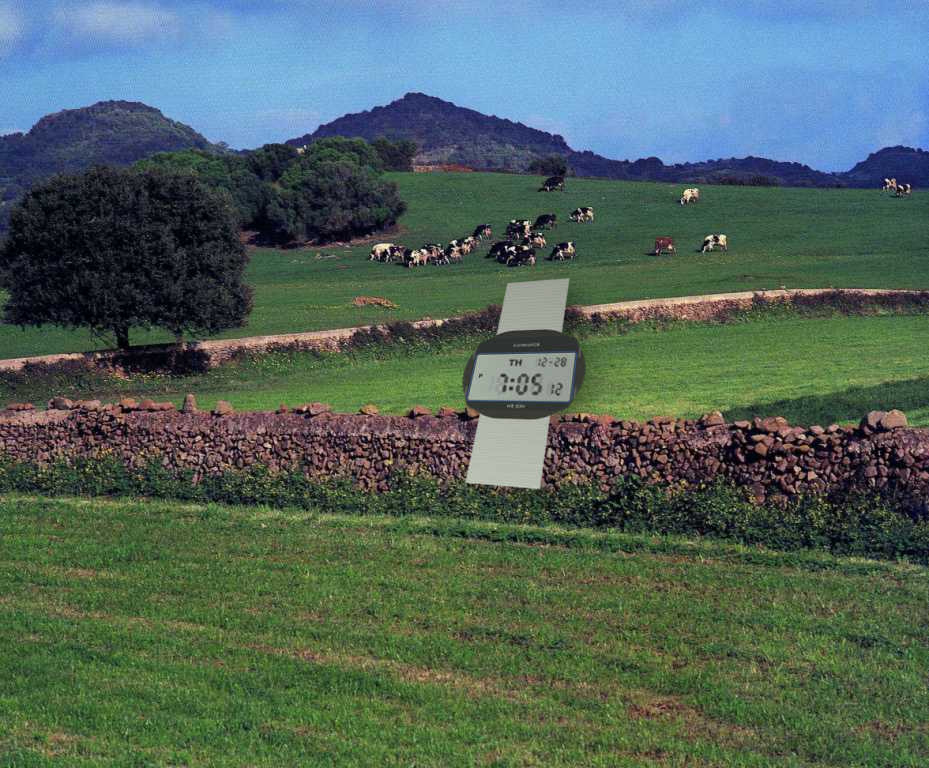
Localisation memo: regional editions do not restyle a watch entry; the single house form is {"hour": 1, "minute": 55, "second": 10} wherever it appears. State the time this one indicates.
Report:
{"hour": 7, "minute": 5, "second": 12}
